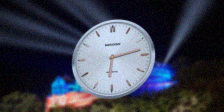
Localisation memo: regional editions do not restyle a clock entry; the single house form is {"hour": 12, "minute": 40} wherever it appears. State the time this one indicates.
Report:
{"hour": 6, "minute": 13}
